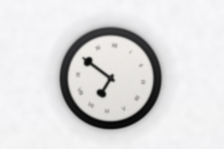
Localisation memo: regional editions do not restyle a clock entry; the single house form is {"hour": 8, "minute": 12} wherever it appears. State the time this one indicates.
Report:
{"hour": 6, "minute": 50}
